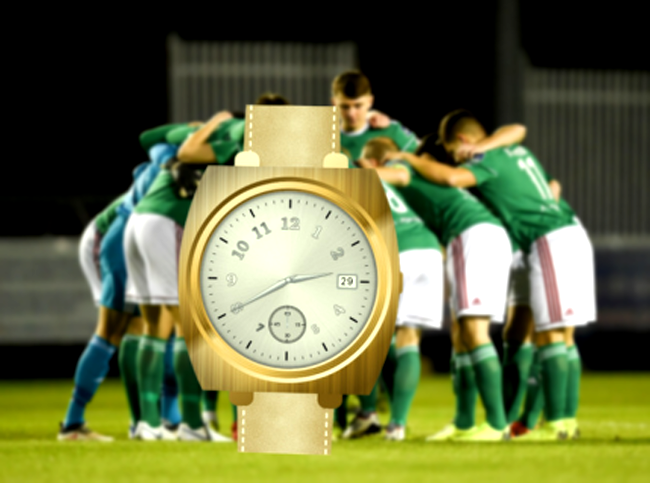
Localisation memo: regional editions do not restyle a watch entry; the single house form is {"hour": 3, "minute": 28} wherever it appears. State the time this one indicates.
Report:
{"hour": 2, "minute": 40}
